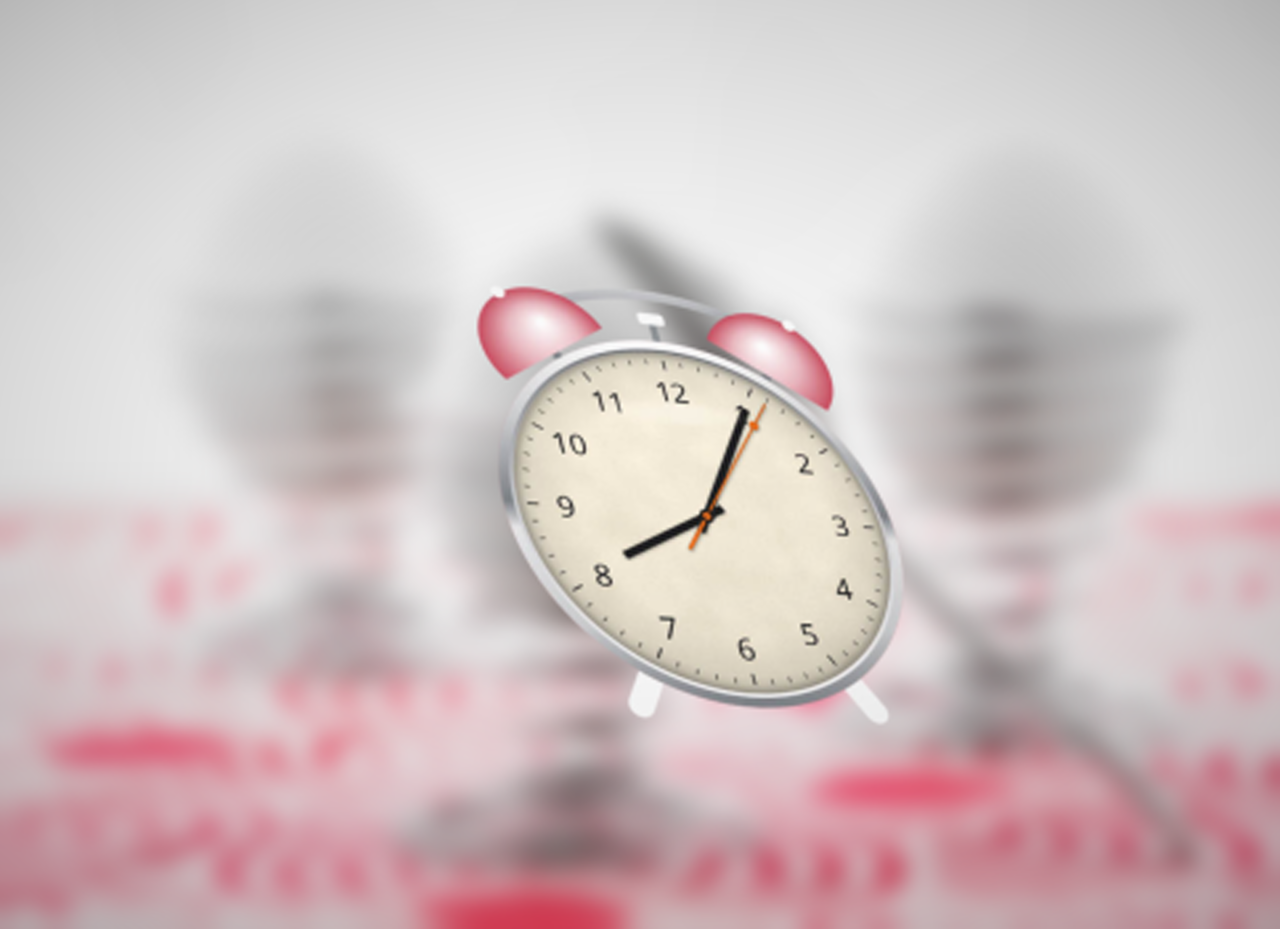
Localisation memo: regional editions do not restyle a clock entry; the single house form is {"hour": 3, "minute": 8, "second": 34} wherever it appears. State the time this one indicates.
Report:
{"hour": 8, "minute": 5, "second": 6}
